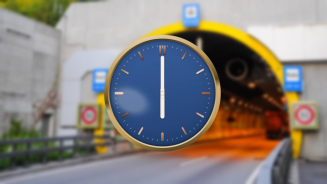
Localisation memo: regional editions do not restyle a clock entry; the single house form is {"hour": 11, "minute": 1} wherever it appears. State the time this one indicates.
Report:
{"hour": 6, "minute": 0}
